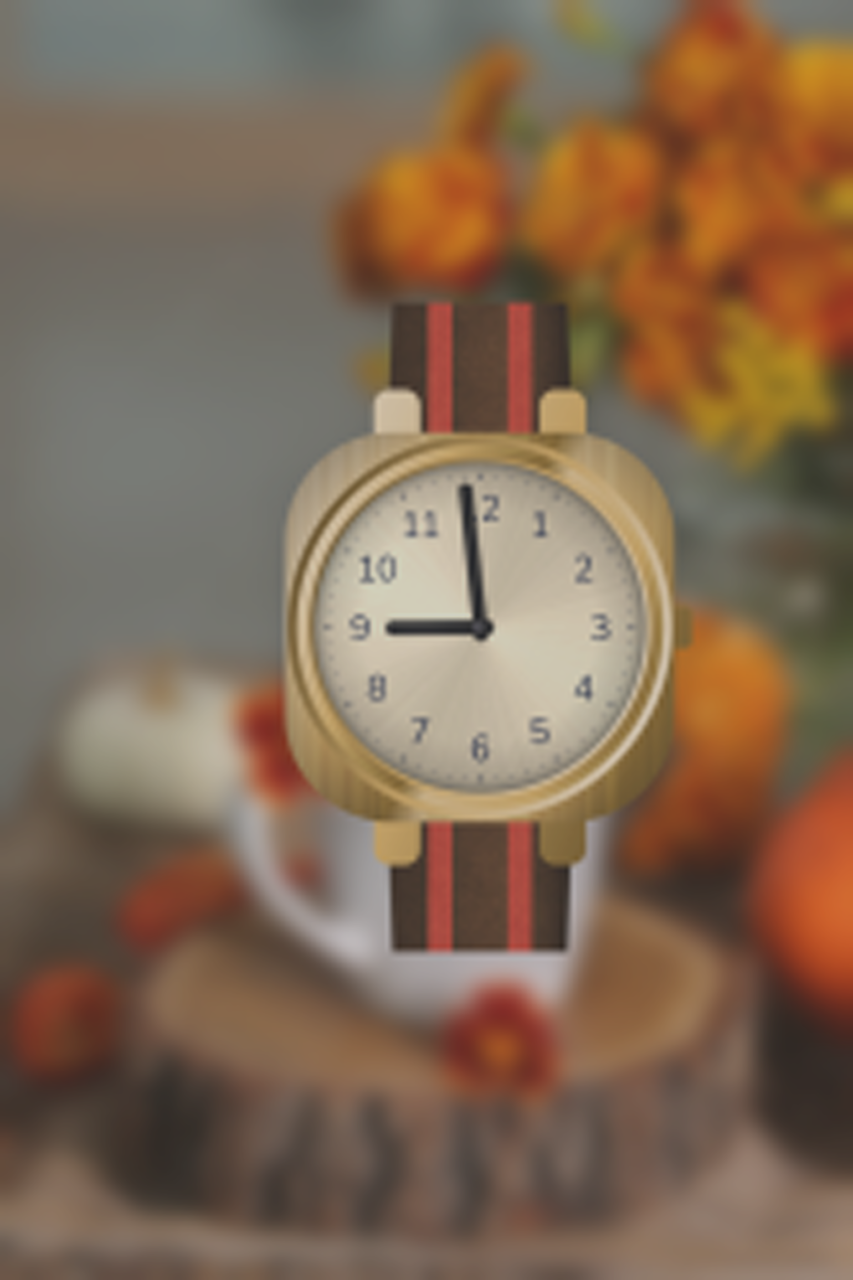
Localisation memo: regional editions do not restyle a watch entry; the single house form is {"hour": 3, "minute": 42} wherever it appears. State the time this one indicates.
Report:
{"hour": 8, "minute": 59}
